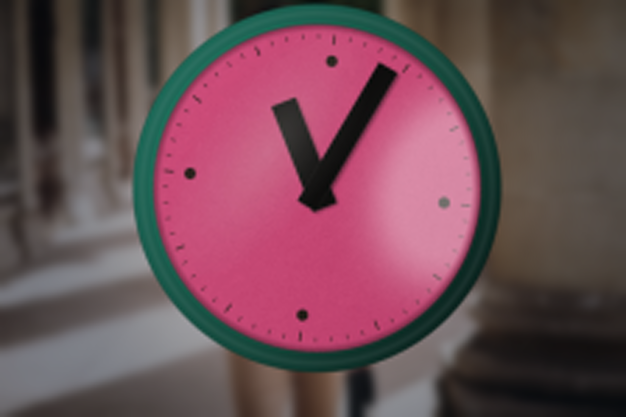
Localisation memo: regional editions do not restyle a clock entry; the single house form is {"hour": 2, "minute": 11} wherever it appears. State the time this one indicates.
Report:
{"hour": 11, "minute": 4}
